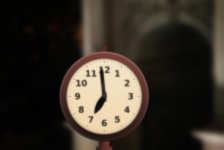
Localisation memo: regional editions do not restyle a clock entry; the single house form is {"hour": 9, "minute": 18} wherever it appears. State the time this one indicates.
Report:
{"hour": 6, "minute": 59}
